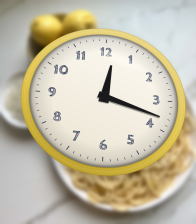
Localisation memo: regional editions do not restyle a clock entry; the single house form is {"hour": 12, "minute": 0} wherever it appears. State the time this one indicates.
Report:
{"hour": 12, "minute": 18}
